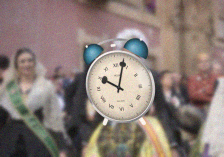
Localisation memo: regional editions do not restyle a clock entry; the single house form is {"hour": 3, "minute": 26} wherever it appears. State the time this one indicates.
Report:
{"hour": 10, "minute": 3}
